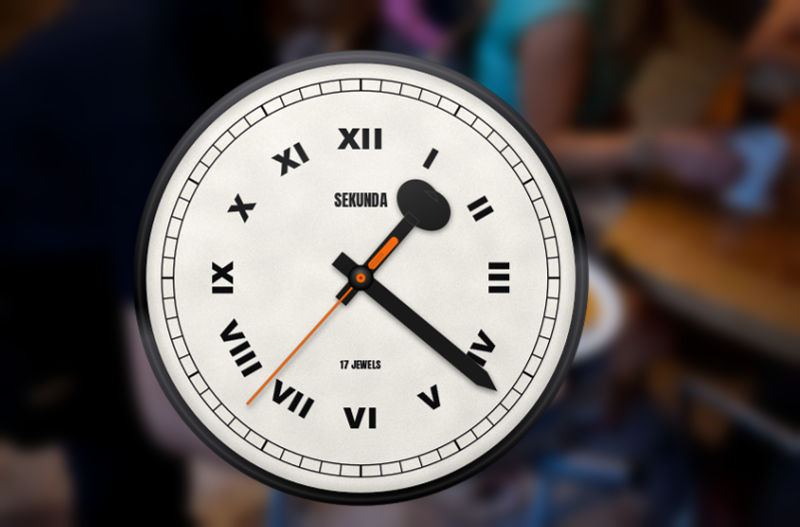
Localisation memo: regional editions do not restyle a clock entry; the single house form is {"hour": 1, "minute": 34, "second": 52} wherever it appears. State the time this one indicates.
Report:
{"hour": 1, "minute": 21, "second": 37}
